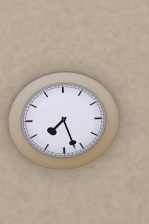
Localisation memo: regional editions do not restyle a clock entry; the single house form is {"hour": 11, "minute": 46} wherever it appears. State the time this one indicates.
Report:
{"hour": 7, "minute": 27}
